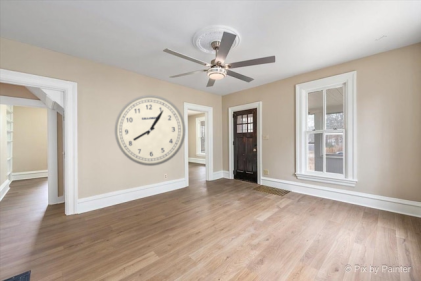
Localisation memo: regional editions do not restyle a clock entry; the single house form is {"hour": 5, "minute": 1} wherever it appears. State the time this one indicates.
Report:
{"hour": 8, "minute": 6}
